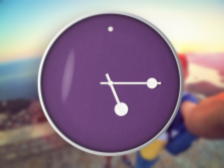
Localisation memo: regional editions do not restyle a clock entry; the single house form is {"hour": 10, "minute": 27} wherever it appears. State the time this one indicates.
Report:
{"hour": 5, "minute": 15}
